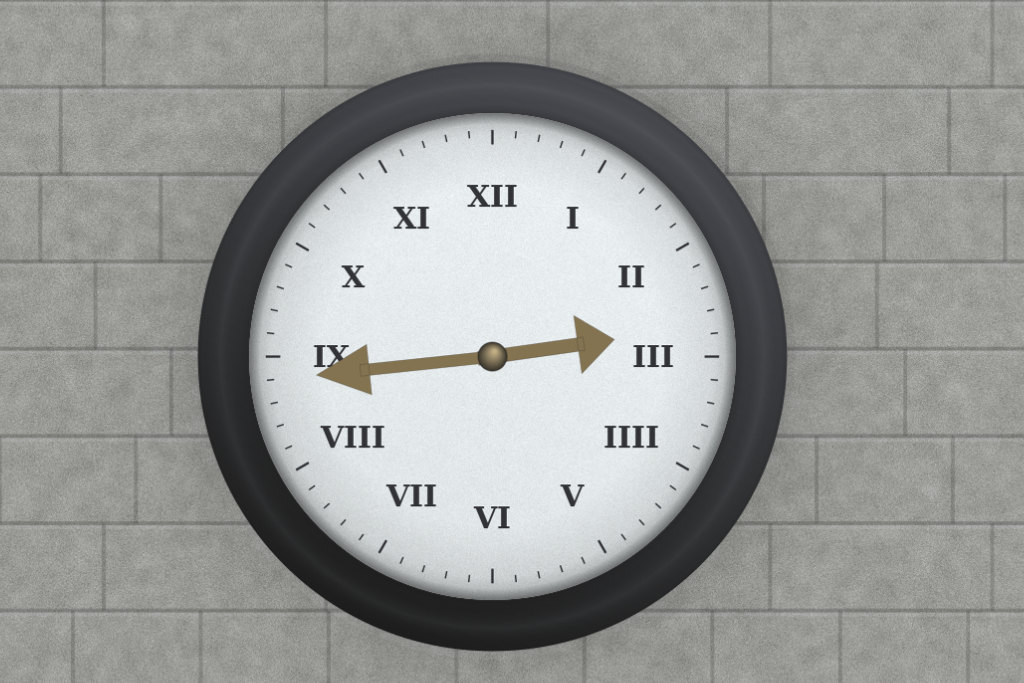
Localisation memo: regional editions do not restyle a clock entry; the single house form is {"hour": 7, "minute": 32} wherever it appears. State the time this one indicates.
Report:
{"hour": 2, "minute": 44}
